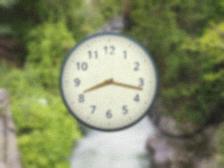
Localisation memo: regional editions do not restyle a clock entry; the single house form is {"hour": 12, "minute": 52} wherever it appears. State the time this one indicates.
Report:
{"hour": 8, "minute": 17}
